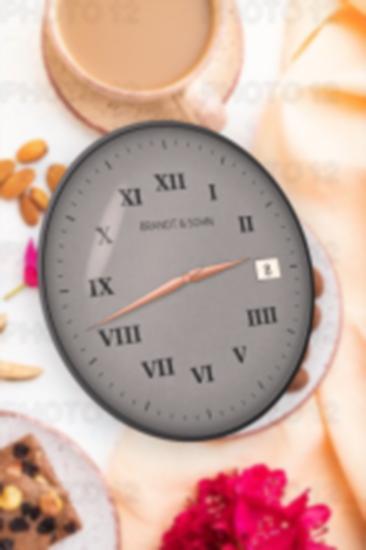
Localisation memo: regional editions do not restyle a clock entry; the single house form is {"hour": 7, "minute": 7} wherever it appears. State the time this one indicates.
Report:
{"hour": 2, "minute": 42}
